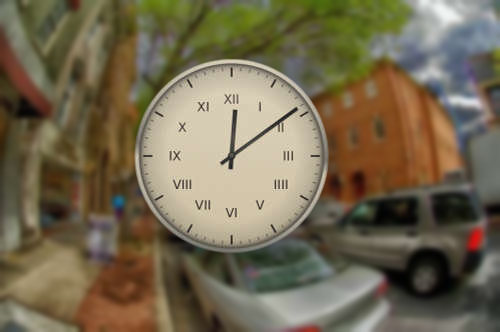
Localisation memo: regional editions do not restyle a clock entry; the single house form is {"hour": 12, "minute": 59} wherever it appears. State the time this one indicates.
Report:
{"hour": 12, "minute": 9}
